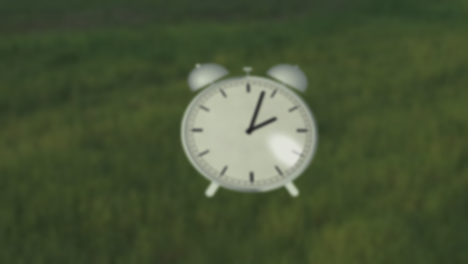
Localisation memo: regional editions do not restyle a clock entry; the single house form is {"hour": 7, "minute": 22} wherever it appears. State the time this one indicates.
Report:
{"hour": 2, "minute": 3}
